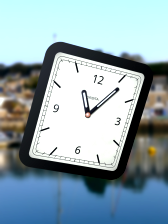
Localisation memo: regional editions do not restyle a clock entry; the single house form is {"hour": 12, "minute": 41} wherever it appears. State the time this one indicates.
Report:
{"hour": 11, "minute": 6}
